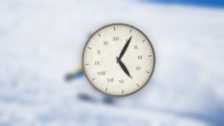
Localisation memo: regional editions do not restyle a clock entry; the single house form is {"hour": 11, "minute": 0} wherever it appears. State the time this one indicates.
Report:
{"hour": 5, "minute": 6}
